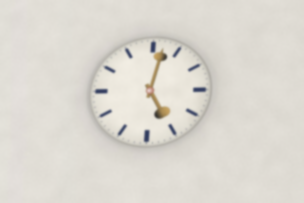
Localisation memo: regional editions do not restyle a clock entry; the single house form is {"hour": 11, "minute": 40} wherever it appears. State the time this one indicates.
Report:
{"hour": 5, "minute": 2}
